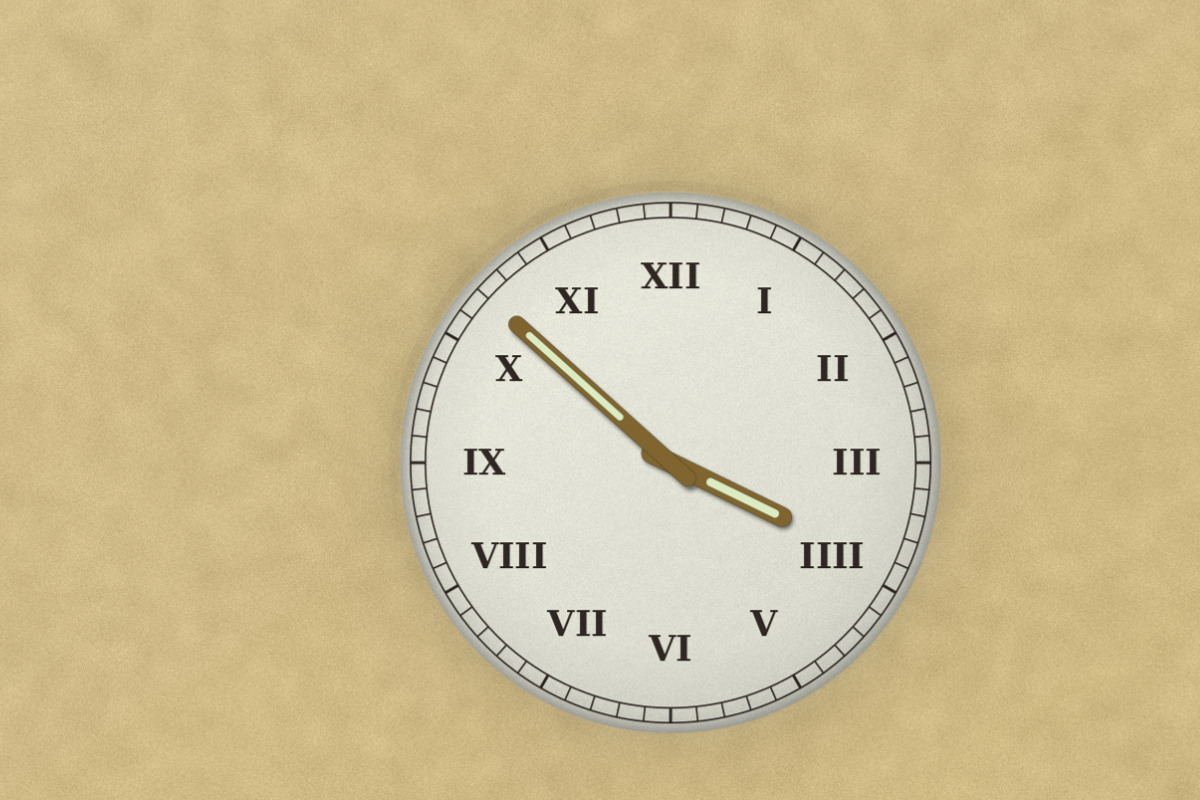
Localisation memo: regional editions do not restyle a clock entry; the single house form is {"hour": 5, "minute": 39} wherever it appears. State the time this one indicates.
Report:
{"hour": 3, "minute": 52}
